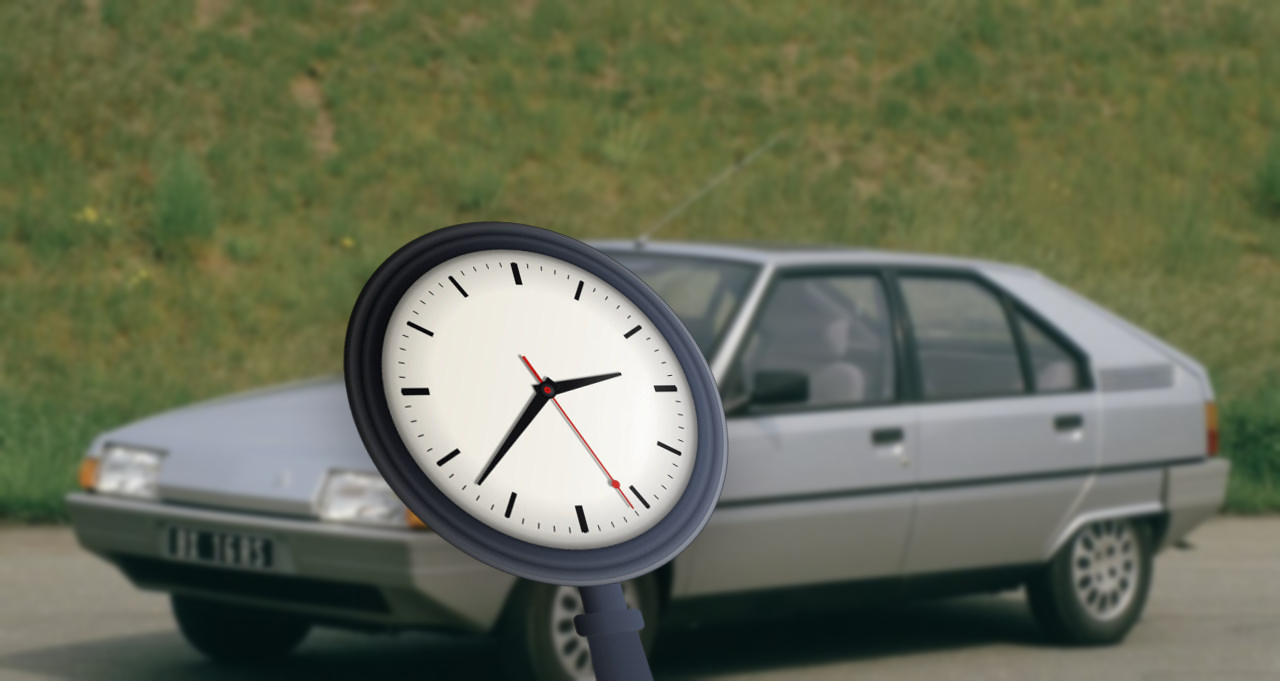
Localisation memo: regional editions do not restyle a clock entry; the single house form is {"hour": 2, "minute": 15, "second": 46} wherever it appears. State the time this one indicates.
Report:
{"hour": 2, "minute": 37, "second": 26}
